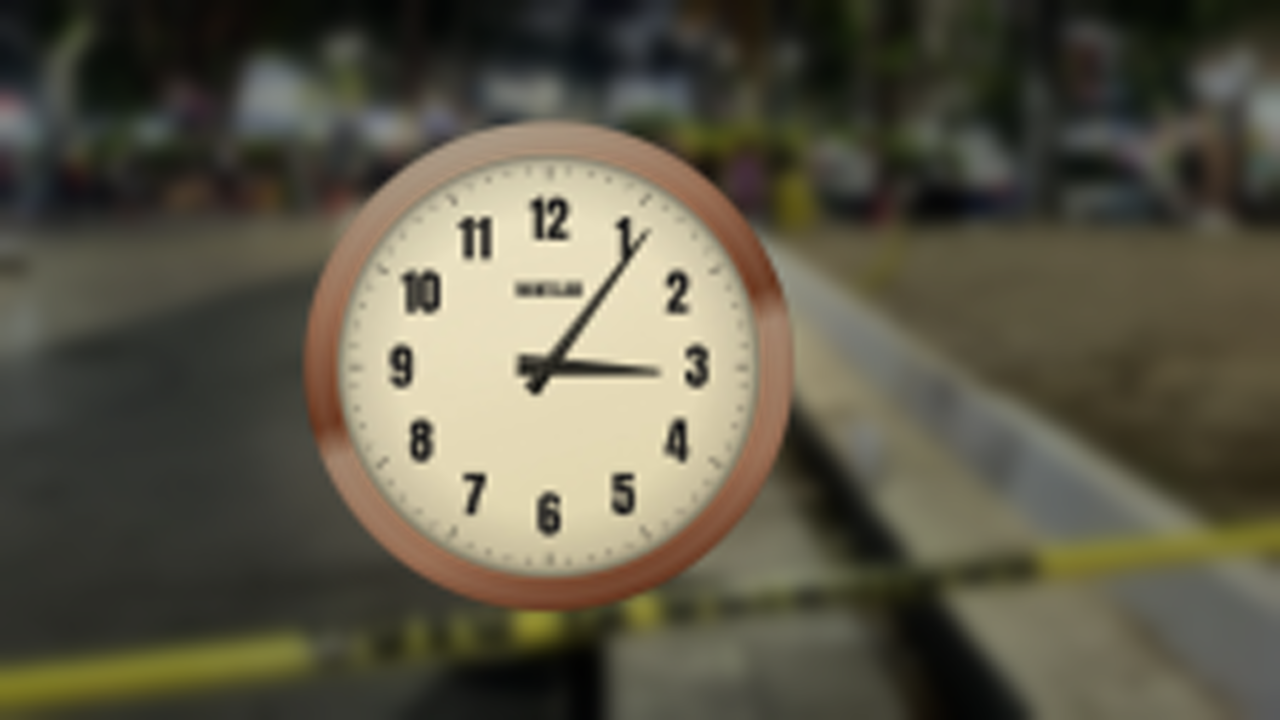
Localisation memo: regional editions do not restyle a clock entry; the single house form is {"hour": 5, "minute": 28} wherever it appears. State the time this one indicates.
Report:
{"hour": 3, "minute": 6}
